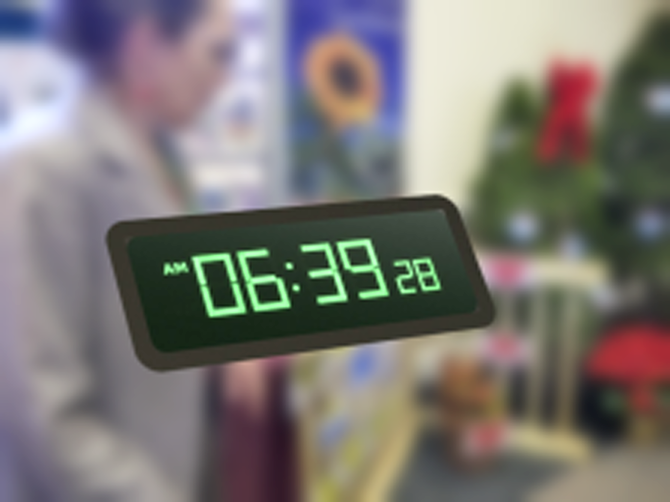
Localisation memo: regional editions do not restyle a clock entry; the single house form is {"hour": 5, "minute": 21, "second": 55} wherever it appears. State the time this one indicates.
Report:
{"hour": 6, "minute": 39, "second": 28}
